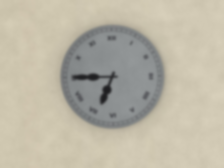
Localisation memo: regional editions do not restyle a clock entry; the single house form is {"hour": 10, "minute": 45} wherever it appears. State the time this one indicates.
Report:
{"hour": 6, "minute": 45}
